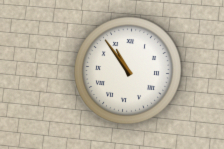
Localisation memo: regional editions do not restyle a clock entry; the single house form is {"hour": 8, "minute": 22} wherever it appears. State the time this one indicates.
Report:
{"hour": 10, "minute": 53}
